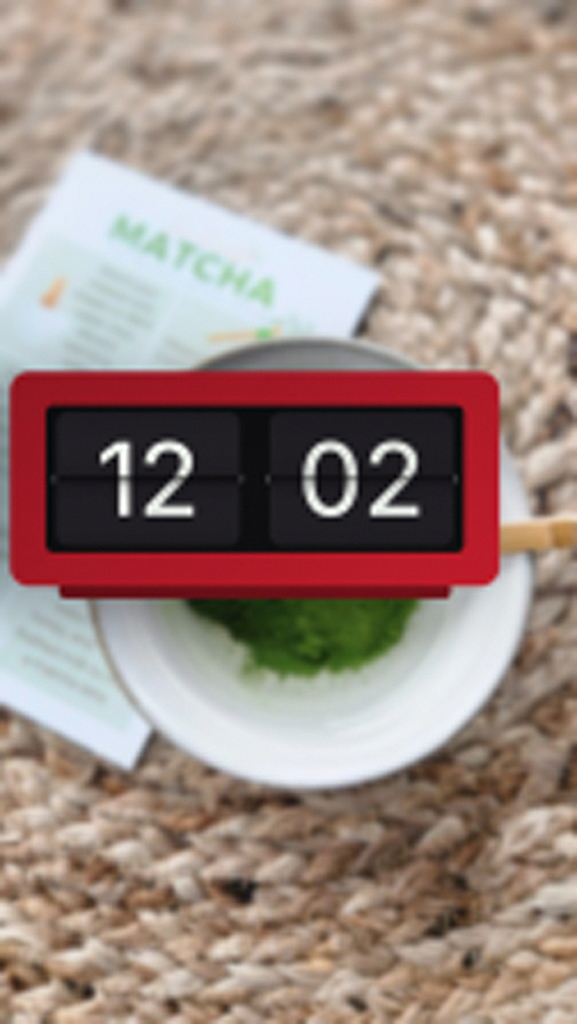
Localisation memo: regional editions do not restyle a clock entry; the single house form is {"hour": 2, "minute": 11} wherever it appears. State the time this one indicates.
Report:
{"hour": 12, "minute": 2}
